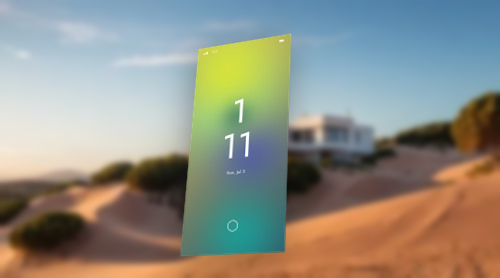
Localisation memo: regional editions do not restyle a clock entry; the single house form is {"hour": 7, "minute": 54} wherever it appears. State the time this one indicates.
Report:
{"hour": 1, "minute": 11}
